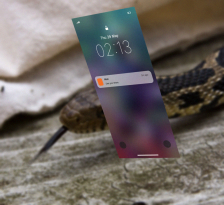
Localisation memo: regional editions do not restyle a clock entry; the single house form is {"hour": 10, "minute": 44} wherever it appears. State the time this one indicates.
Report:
{"hour": 2, "minute": 13}
